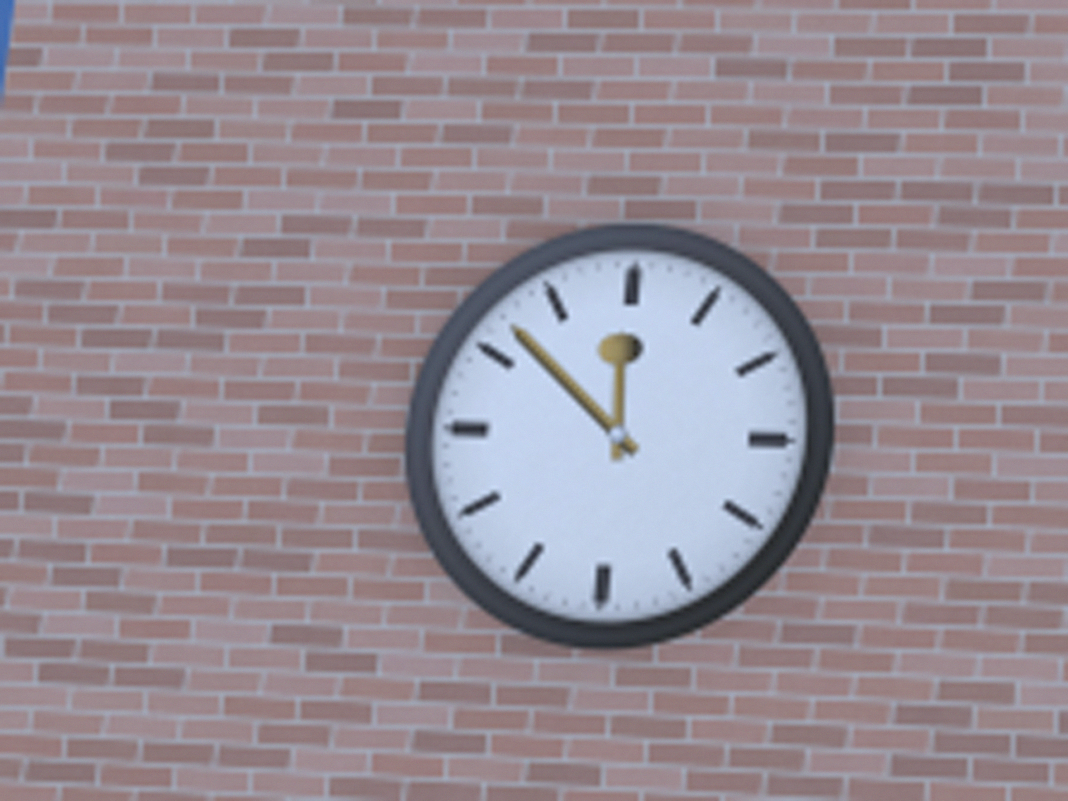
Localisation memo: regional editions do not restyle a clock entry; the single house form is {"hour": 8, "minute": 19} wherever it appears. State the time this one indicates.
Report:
{"hour": 11, "minute": 52}
